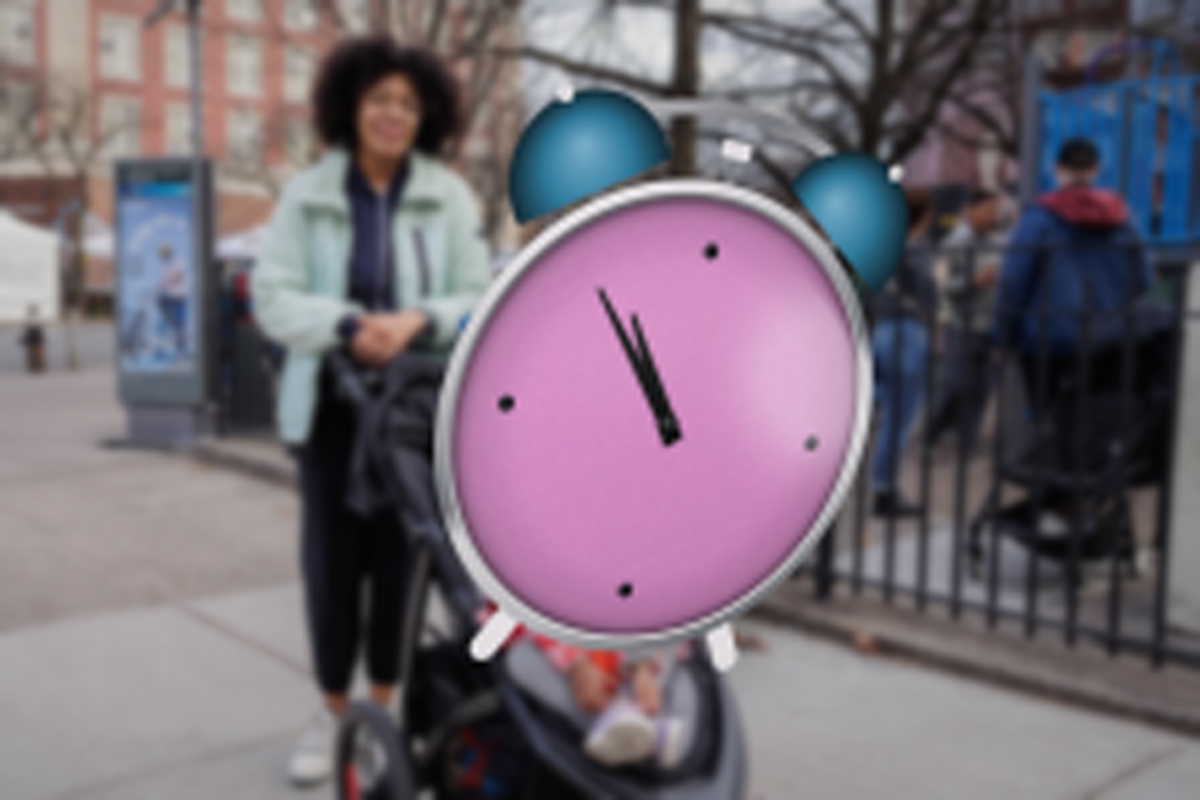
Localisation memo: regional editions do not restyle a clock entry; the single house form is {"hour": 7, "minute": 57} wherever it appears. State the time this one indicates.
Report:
{"hour": 10, "minute": 53}
